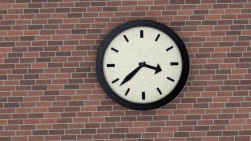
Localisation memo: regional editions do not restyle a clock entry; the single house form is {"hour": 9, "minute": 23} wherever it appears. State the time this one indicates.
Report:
{"hour": 3, "minute": 38}
